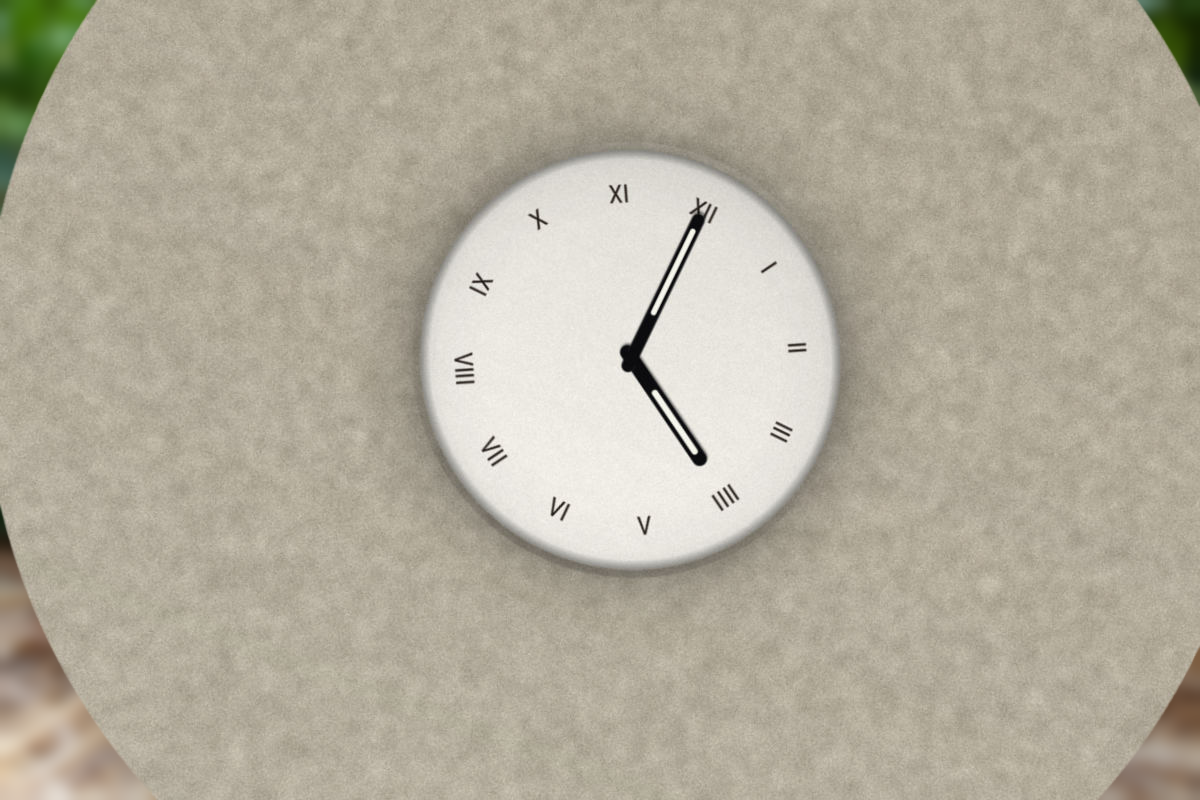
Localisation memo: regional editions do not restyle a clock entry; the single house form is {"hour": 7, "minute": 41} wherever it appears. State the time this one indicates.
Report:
{"hour": 4, "minute": 0}
